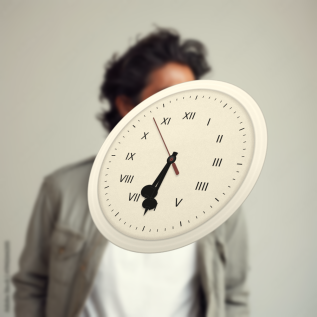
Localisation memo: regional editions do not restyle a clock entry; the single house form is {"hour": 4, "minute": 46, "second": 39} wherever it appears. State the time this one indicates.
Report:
{"hour": 6, "minute": 30, "second": 53}
